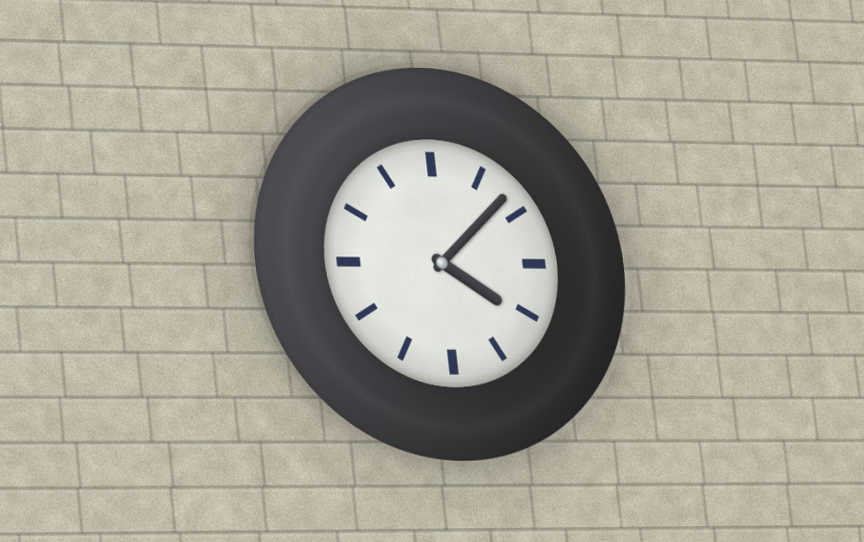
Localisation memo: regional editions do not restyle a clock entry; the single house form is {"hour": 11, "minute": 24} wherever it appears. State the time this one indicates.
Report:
{"hour": 4, "minute": 8}
